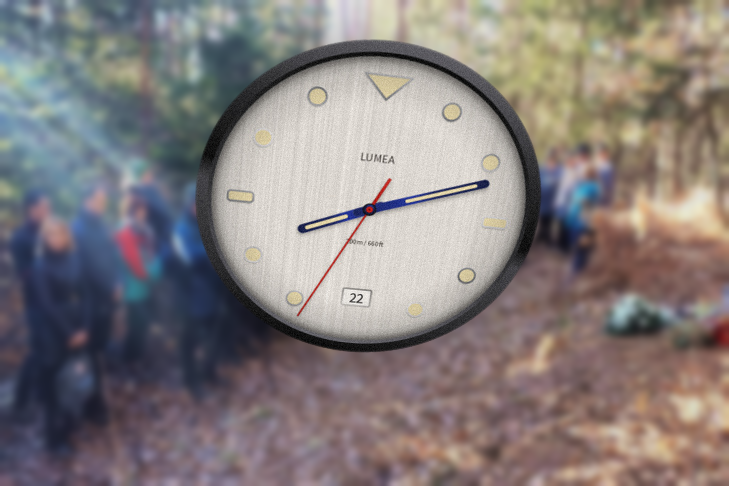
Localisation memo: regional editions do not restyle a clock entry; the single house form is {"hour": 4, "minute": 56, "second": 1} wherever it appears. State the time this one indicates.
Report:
{"hour": 8, "minute": 11, "second": 34}
